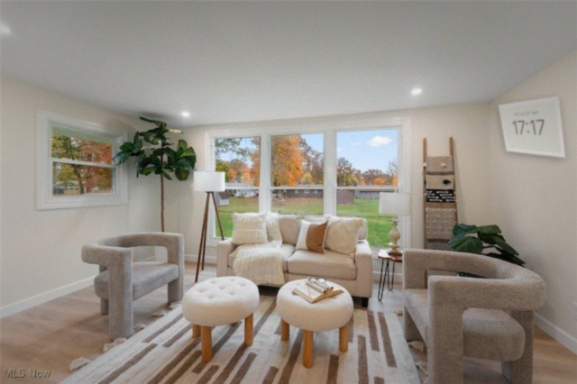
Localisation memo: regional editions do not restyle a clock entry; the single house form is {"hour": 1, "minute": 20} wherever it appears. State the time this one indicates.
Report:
{"hour": 17, "minute": 17}
